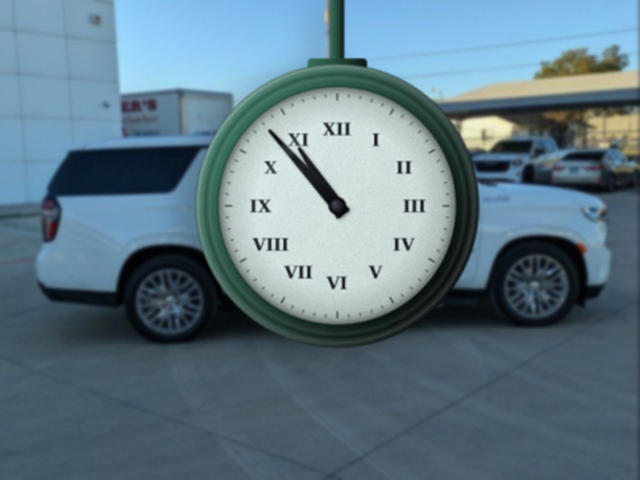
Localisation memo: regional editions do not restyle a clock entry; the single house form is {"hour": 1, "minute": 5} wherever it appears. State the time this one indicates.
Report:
{"hour": 10, "minute": 53}
